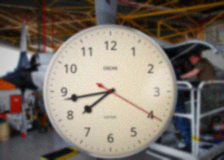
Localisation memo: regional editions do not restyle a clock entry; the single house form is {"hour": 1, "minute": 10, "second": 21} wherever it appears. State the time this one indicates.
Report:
{"hour": 7, "minute": 43, "second": 20}
